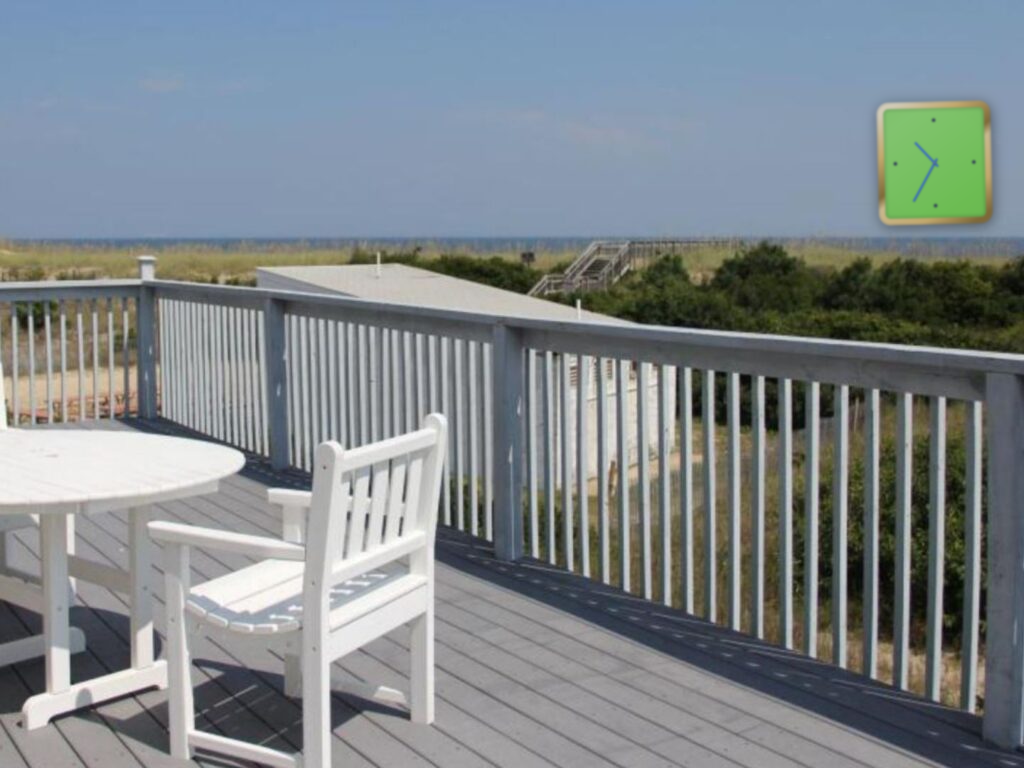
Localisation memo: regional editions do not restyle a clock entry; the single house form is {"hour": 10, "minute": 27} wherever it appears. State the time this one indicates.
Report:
{"hour": 10, "minute": 35}
